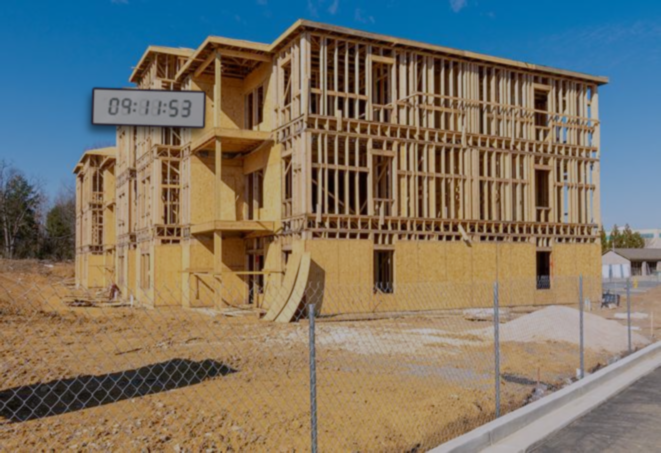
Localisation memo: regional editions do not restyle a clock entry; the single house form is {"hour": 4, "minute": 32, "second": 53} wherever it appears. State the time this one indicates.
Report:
{"hour": 9, "minute": 11, "second": 53}
